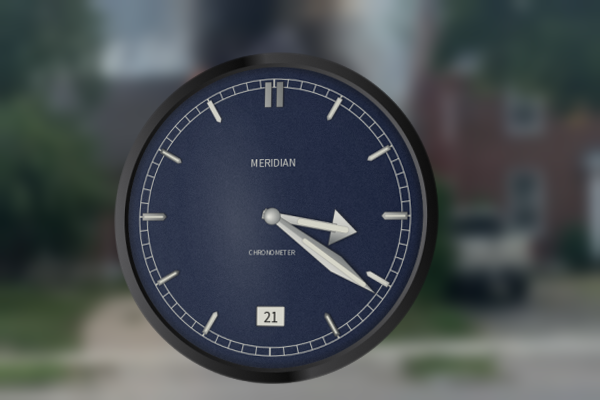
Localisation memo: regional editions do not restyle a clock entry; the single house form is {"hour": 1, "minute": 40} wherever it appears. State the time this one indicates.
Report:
{"hour": 3, "minute": 21}
